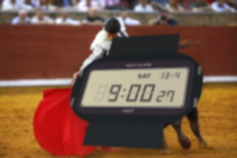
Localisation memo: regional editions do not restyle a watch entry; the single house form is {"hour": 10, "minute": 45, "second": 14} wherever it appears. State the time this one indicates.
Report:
{"hour": 9, "minute": 0, "second": 27}
